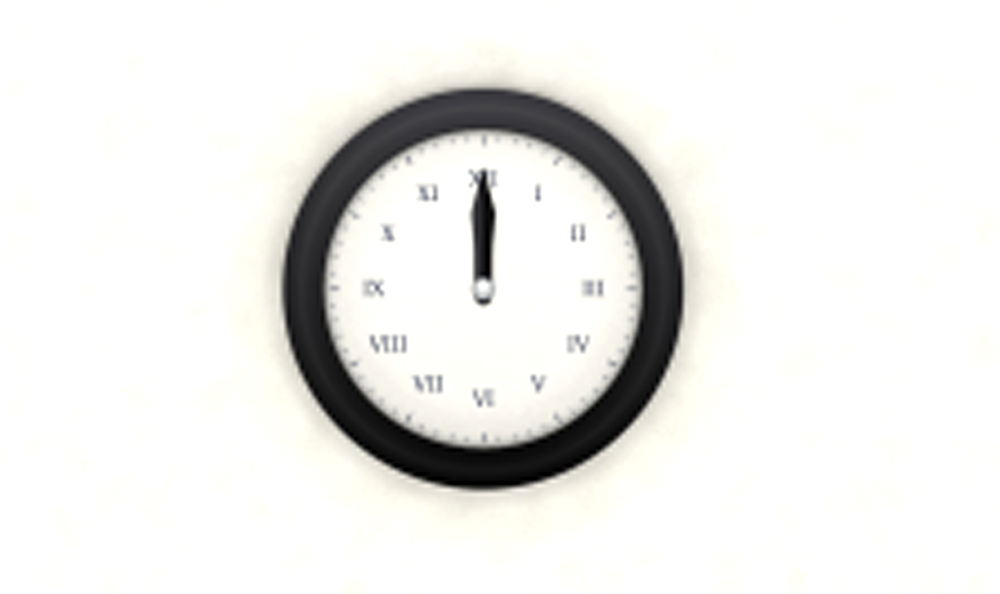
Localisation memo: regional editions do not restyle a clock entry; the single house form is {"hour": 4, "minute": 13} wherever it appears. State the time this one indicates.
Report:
{"hour": 12, "minute": 0}
